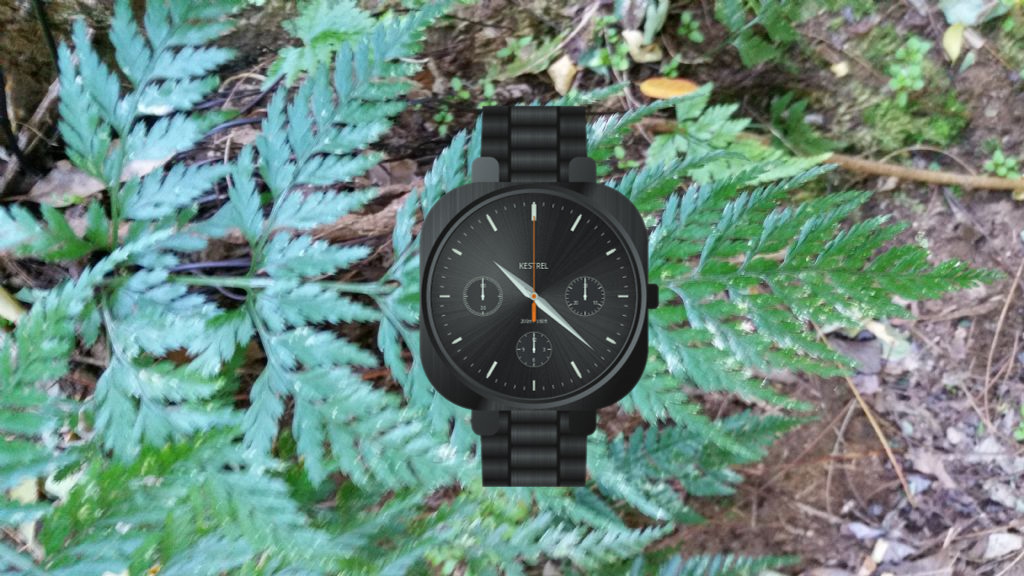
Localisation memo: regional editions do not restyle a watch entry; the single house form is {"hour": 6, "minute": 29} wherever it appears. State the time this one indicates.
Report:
{"hour": 10, "minute": 22}
